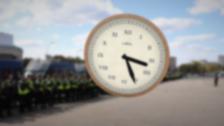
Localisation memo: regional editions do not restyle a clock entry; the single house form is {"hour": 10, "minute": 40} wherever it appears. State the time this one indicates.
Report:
{"hour": 3, "minute": 26}
